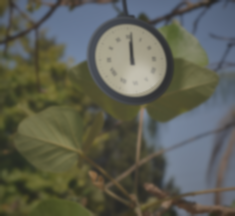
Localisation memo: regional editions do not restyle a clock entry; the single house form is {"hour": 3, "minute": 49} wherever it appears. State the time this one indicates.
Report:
{"hour": 12, "minute": 1}
